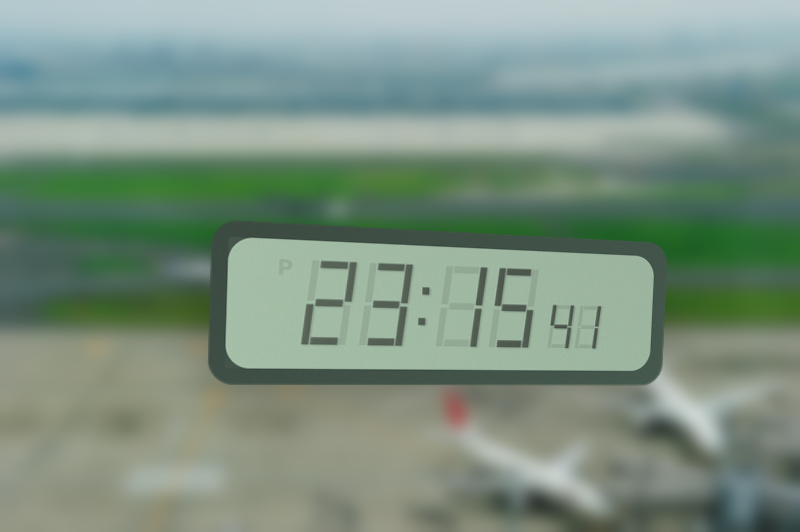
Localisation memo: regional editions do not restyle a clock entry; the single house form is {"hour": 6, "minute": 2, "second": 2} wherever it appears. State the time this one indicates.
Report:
{"hour": 23, "minute": 15, "second": 41}
